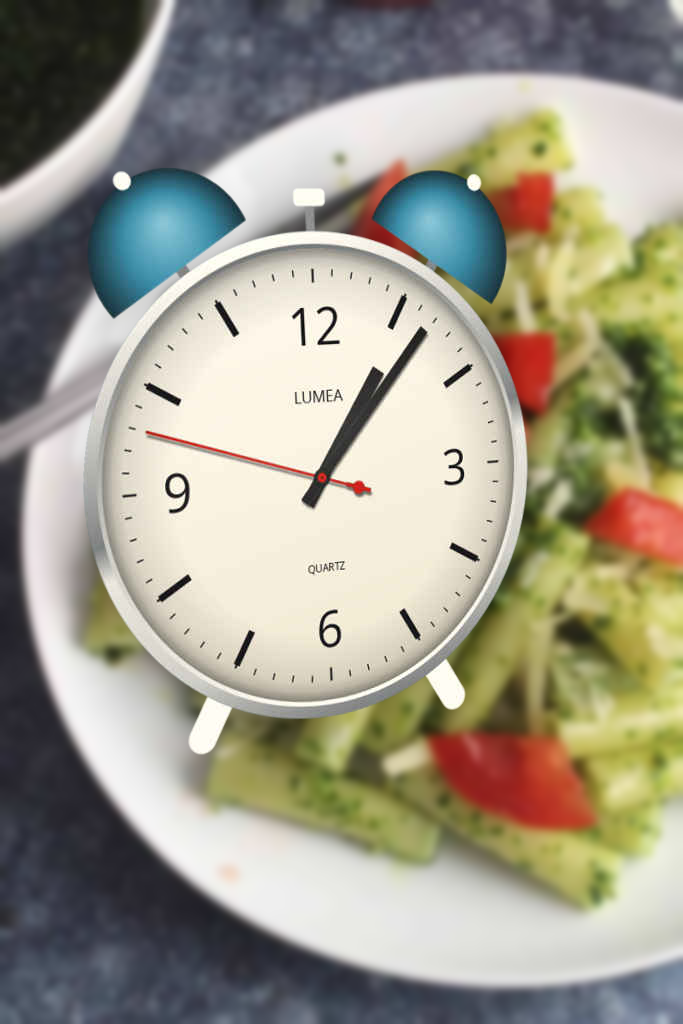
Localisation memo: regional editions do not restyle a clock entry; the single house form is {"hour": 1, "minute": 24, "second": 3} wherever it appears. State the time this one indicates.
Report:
{"hour": 1, "minute": 6, "second": 48}
